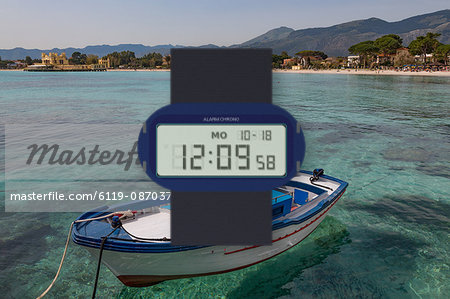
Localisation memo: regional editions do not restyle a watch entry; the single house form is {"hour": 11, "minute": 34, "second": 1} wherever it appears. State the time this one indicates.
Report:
{"hour": 12, "minute": 9, "second": 58}
